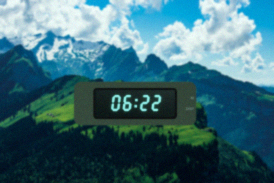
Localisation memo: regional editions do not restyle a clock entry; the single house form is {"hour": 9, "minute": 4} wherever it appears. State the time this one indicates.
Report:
{"hour": 6, "minute": 22}
